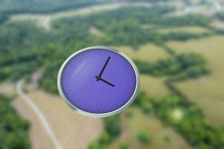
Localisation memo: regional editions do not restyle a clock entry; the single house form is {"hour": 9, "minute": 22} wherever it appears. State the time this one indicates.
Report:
{"hour": 4, "minute": 4}
